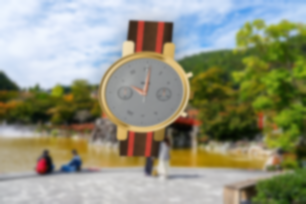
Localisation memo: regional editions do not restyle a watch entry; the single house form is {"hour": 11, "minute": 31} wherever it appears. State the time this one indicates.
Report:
{"hour": 10, "minute": 1}
